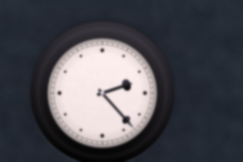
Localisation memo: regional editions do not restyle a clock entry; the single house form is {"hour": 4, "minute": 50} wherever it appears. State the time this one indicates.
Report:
{"hour": 2, "minute": 23}
